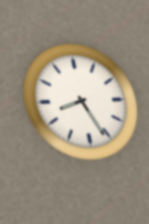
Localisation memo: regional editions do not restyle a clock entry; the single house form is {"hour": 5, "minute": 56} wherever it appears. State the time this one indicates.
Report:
{"hour": 8, "minute": 26}
